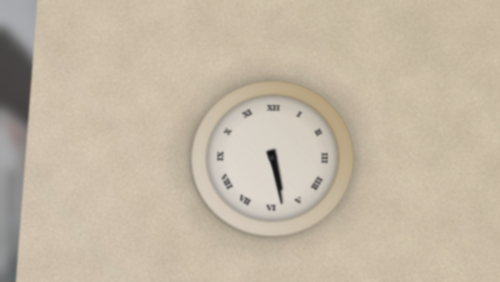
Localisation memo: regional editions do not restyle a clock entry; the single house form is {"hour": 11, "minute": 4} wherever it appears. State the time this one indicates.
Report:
{"hour": 5, "minute": 28}
